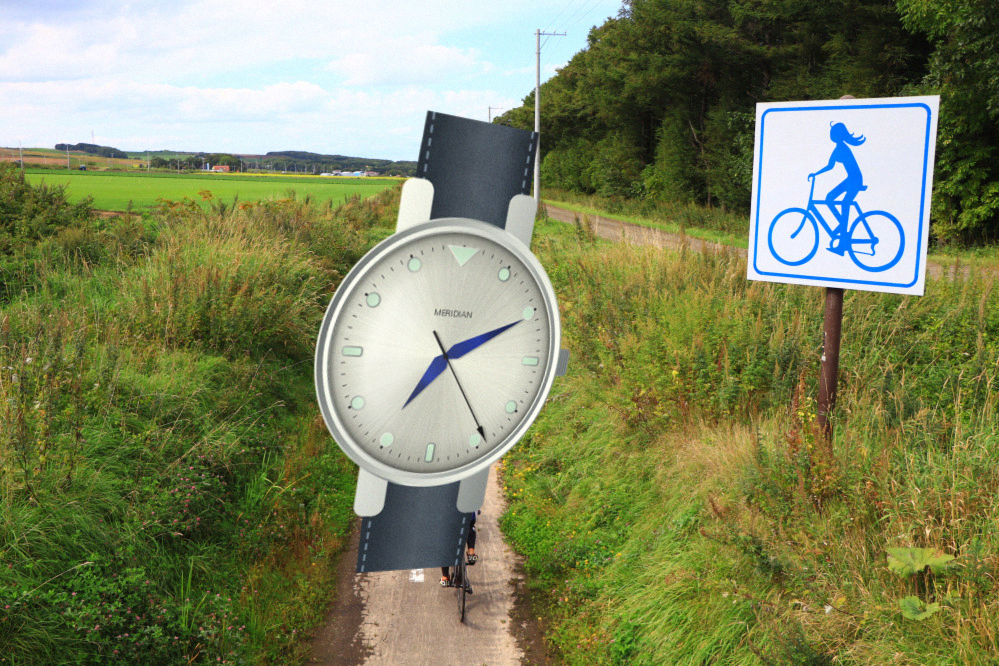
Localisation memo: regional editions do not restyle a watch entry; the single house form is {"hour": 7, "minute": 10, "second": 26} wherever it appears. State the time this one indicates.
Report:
{"hour": 7, "minute": 10, "second": 24}
